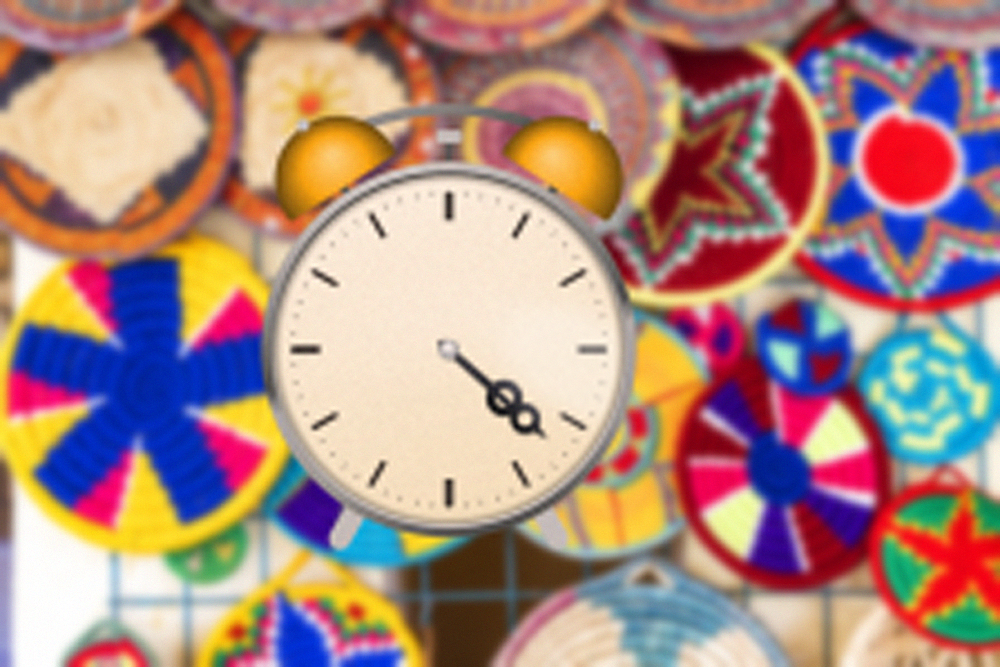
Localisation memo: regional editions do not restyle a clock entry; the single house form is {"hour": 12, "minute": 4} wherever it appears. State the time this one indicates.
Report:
{"hour": 4, "minute": 22}
